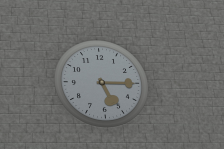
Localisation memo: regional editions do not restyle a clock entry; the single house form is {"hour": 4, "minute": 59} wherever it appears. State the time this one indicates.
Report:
{"hour": 5, "minute": 15}
